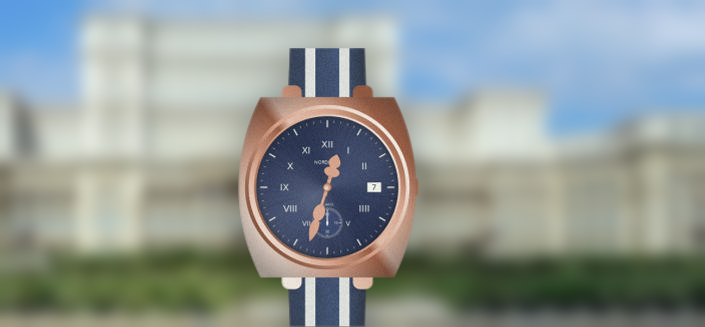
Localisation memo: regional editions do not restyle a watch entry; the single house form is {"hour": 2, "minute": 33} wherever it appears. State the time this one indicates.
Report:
{"hour": 12, "minute": 33}
